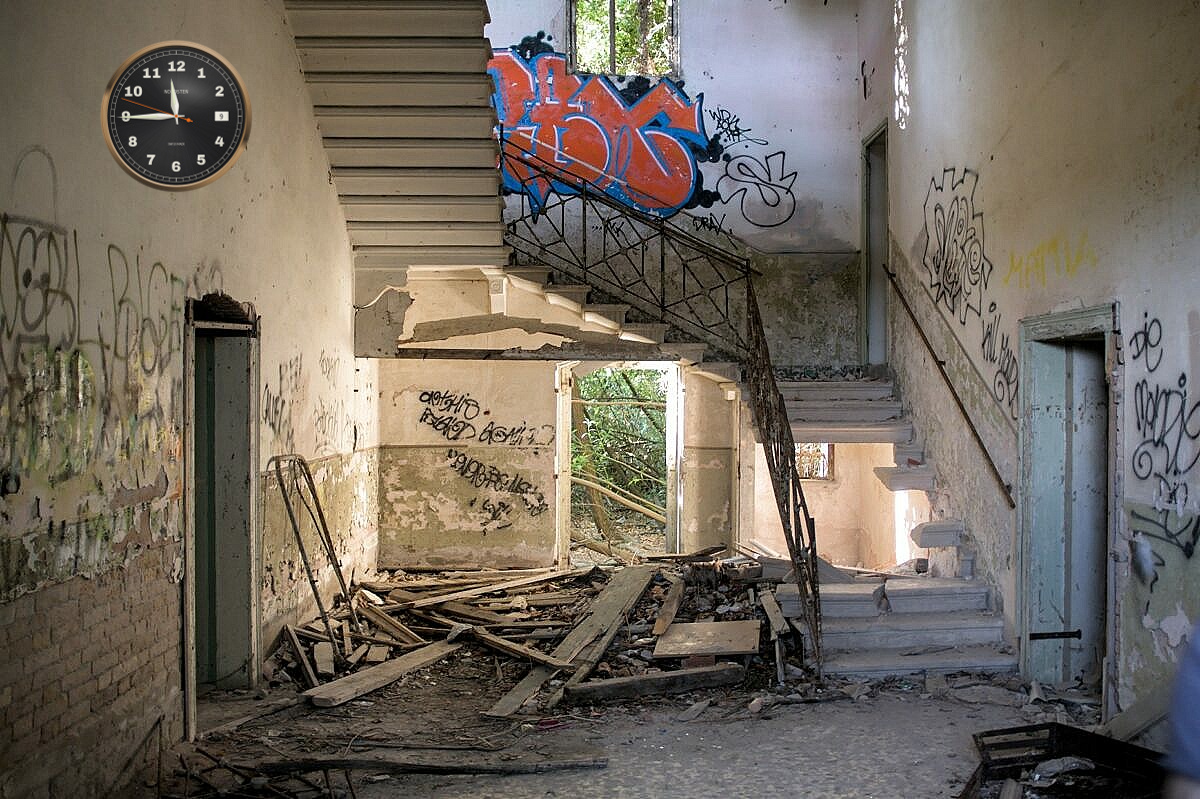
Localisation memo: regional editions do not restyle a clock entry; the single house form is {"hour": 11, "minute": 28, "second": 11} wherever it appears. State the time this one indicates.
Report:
{"hour": 11, "minute": 44, "second": 48}
